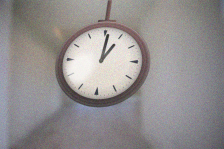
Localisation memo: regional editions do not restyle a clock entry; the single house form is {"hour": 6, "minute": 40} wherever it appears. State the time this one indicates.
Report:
{"hour": 1, "minute": 1}
